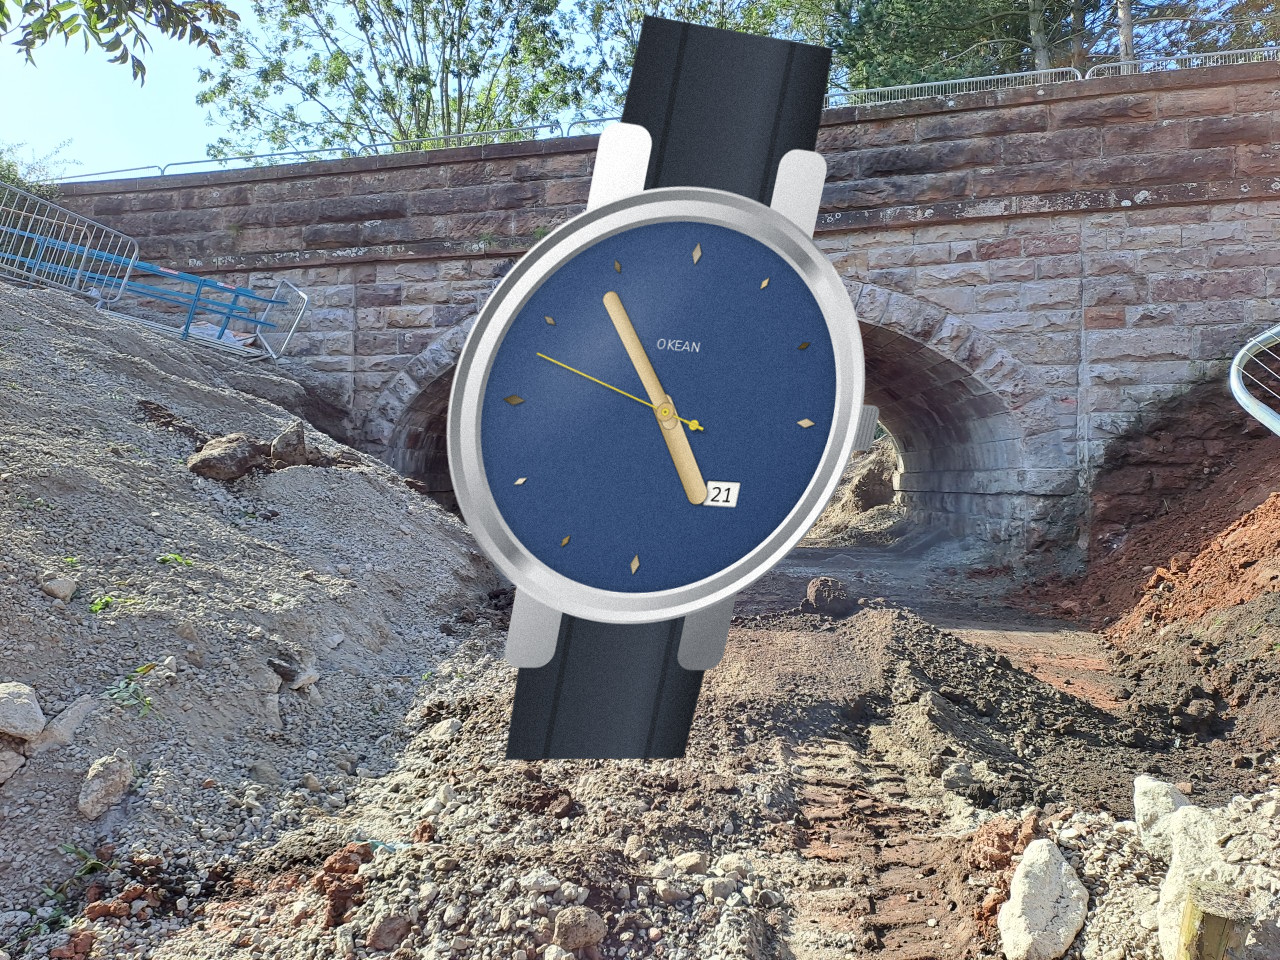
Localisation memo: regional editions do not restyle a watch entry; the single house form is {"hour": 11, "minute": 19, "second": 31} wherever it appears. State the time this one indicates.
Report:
{"hour": 4, "minute": 53, "second": 48}
